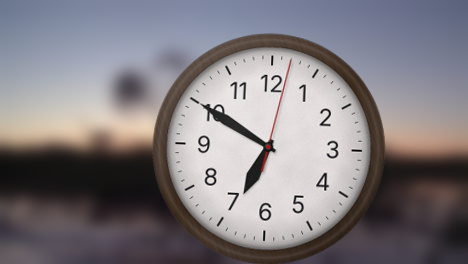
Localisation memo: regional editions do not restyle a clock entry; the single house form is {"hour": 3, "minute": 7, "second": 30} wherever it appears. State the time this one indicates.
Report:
{"hour": 6, "minute": 50, "second": 2}
